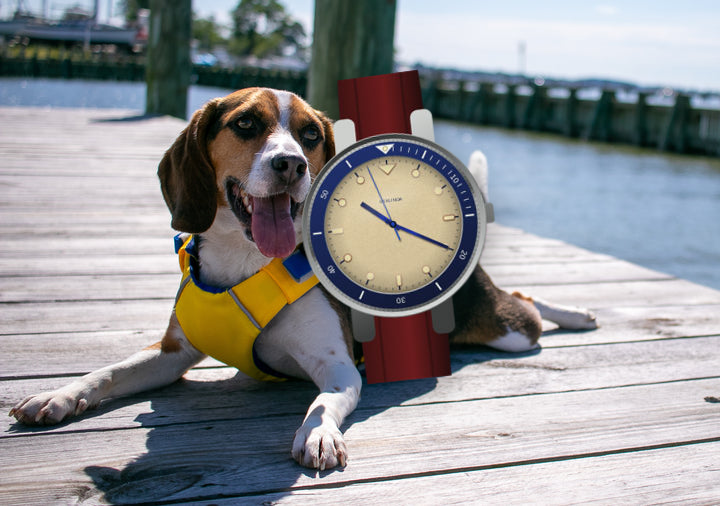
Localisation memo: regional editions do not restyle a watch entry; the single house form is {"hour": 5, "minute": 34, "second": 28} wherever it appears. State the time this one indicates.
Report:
{"hour": 10, "minute": 19, "second": 57}
